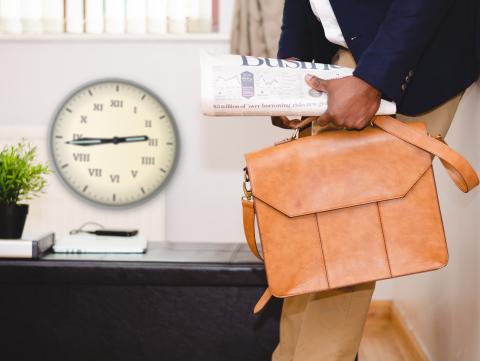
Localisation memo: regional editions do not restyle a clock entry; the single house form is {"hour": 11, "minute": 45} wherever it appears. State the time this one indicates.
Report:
{"hour": 2, "minute": 44}
